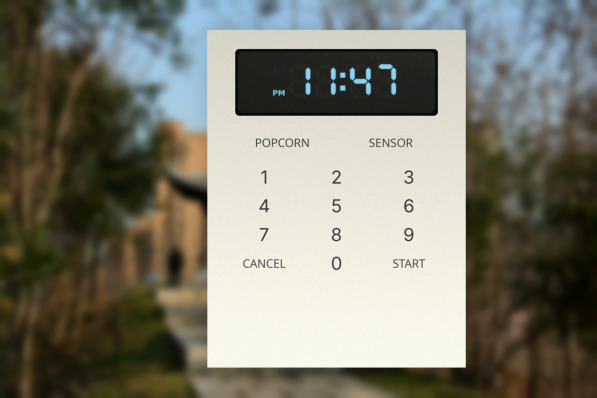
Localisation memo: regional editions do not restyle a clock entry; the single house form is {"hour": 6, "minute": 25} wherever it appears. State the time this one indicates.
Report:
{"hour": 11, "minute": 47}
